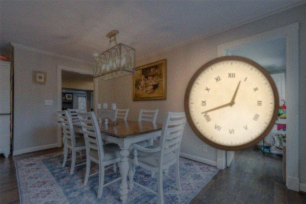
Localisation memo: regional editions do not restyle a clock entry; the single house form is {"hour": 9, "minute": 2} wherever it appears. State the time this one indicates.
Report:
{"hour": 12, "minute": 42}
